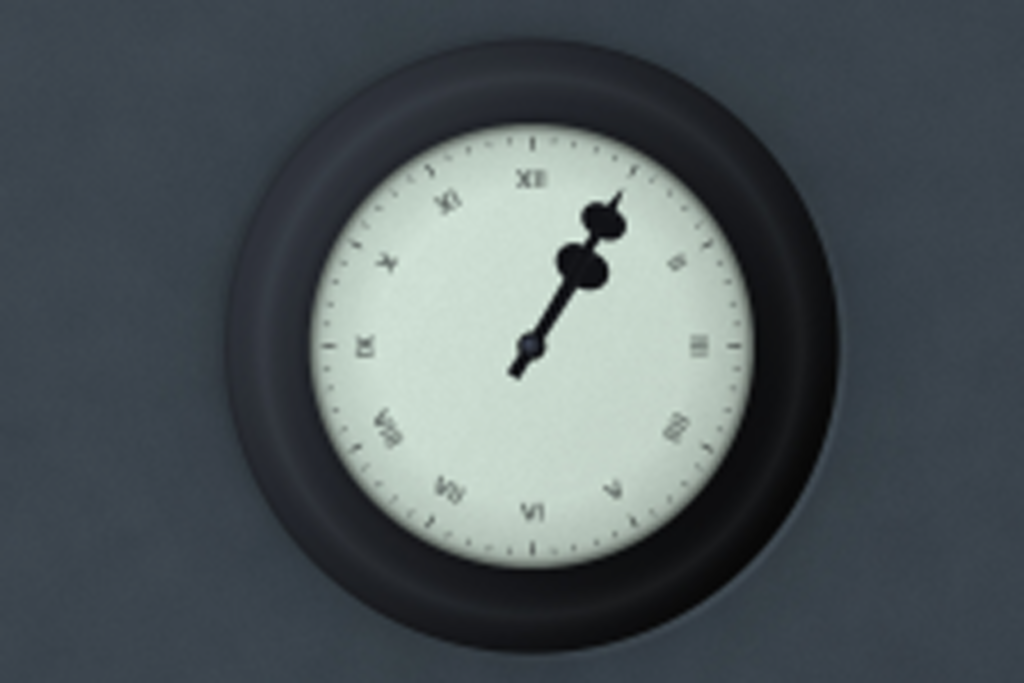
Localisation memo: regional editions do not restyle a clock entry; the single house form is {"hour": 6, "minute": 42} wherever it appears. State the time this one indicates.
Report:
{"hour": 1, "minute": 5}
